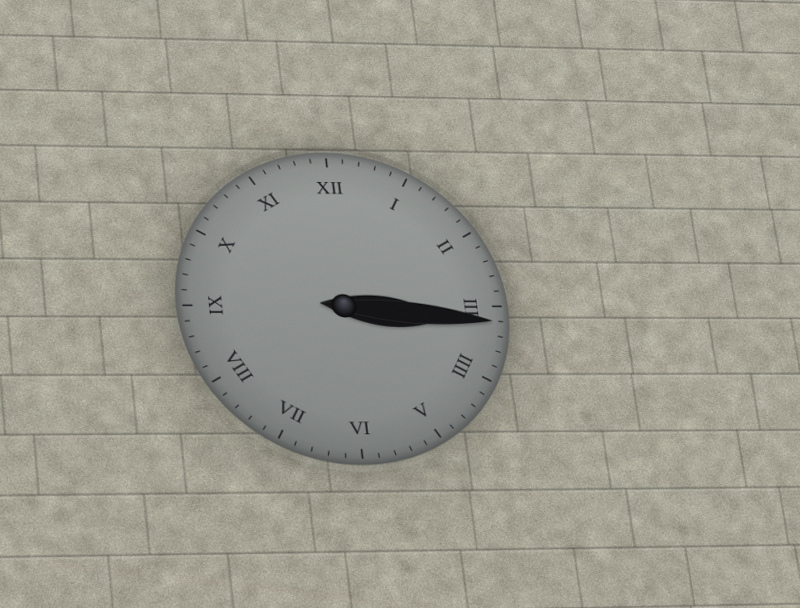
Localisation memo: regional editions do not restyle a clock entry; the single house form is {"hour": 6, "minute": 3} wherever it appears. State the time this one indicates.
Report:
{"hour": 3, "minute": 16}
